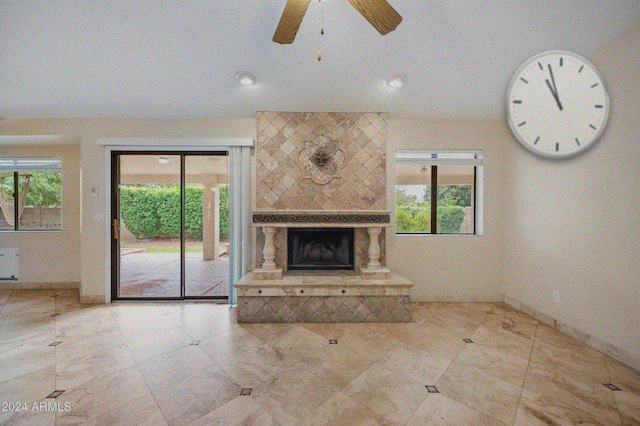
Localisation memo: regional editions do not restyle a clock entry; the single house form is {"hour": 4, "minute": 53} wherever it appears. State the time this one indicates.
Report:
{"hour": 10, "minute": 57}
